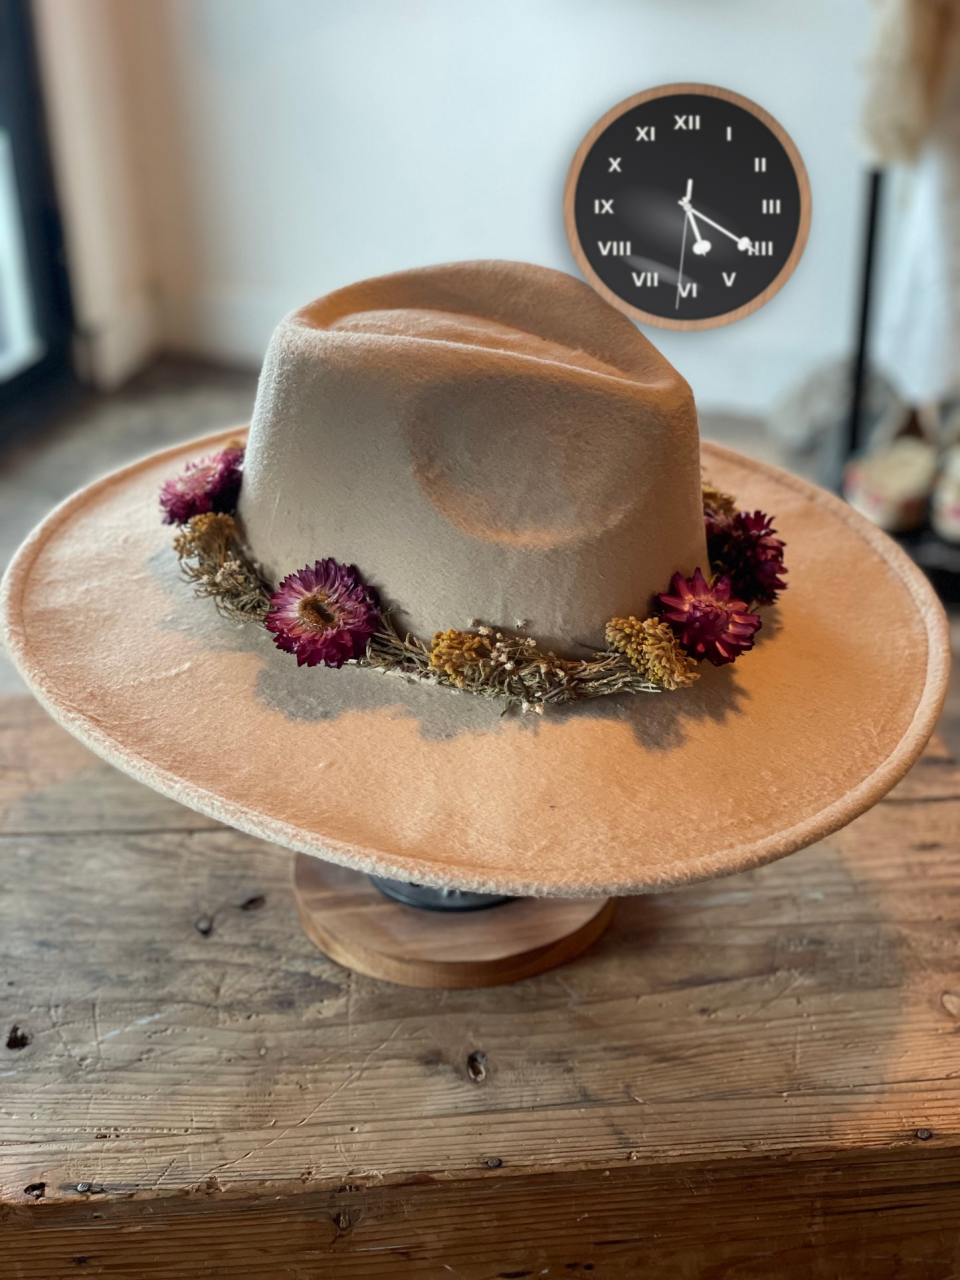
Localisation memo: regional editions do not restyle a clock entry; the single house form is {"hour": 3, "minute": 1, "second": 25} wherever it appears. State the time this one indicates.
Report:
{"hour": 5, "minute": 20, "second": 31}
